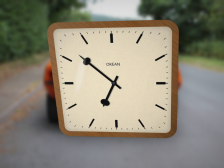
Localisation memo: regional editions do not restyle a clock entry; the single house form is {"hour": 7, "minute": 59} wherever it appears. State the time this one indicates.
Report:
{"hour": 6, "minute": 52}
